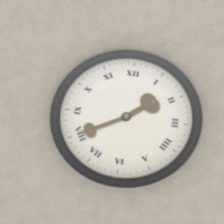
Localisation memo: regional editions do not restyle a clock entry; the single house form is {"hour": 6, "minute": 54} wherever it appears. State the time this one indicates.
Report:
{"hour": 1, "minute": 40}
